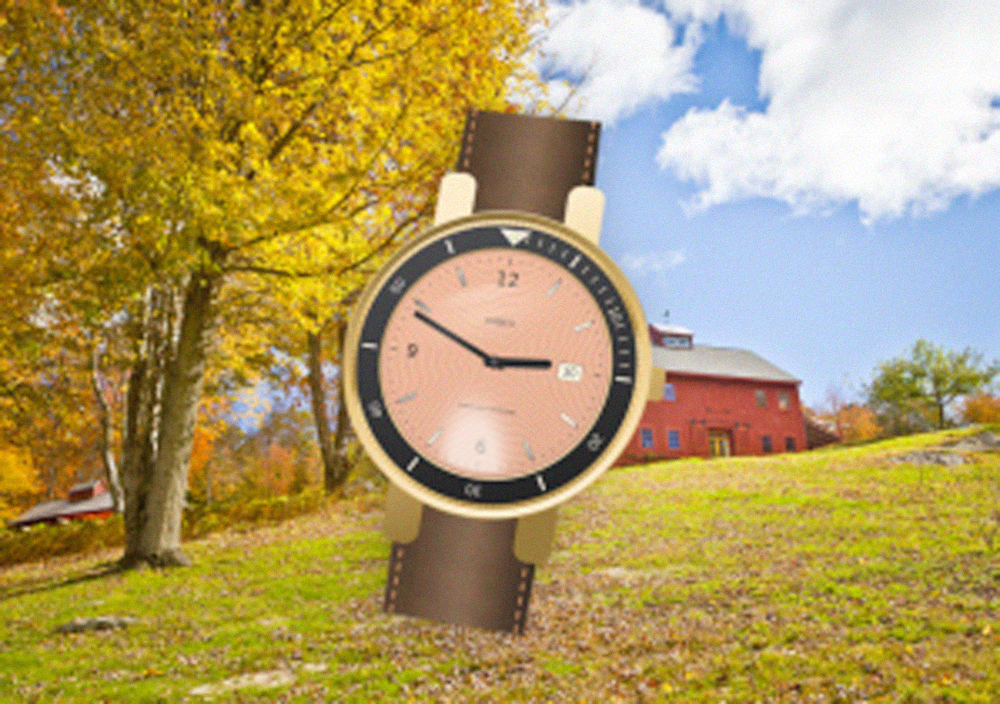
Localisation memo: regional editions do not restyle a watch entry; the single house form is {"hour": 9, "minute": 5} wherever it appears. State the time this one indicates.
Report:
{"hour": 2, "minute": 49}
